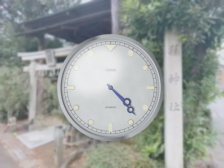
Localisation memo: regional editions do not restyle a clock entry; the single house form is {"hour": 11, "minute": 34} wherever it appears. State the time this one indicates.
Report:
{"hour": 4, "minute": 23}
